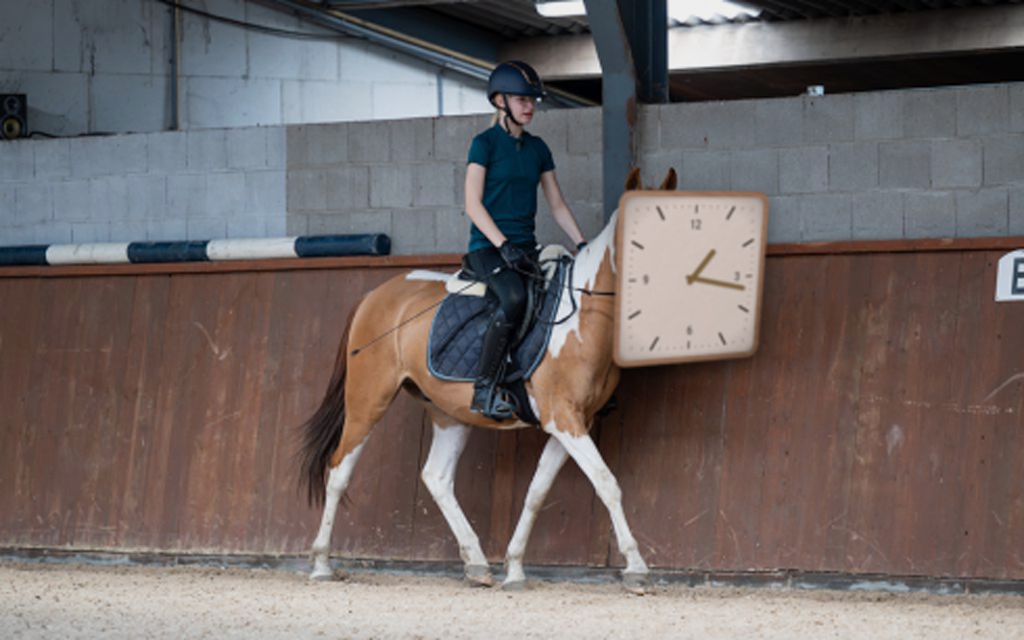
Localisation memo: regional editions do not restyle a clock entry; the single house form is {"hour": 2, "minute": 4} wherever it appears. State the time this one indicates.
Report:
{"hour": 1, "minute": 17}
